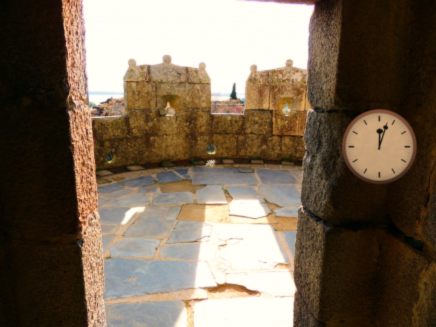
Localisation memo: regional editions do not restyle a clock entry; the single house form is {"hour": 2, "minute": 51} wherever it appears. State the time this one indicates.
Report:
{"hour": 12, "minute": 3}
